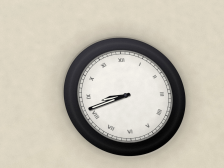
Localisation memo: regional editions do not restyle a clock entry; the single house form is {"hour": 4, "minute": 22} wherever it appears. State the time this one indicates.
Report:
{"hour": 8, "minute": 42}
